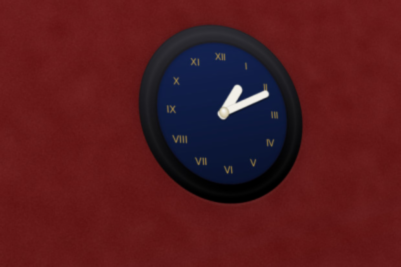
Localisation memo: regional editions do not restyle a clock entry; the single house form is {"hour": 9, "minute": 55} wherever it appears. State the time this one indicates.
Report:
{"hour": 1, "minute": 11}
